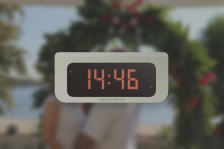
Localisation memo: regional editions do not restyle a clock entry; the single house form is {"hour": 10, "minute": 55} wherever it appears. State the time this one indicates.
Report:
{"hour": 14, "minute": 46}
